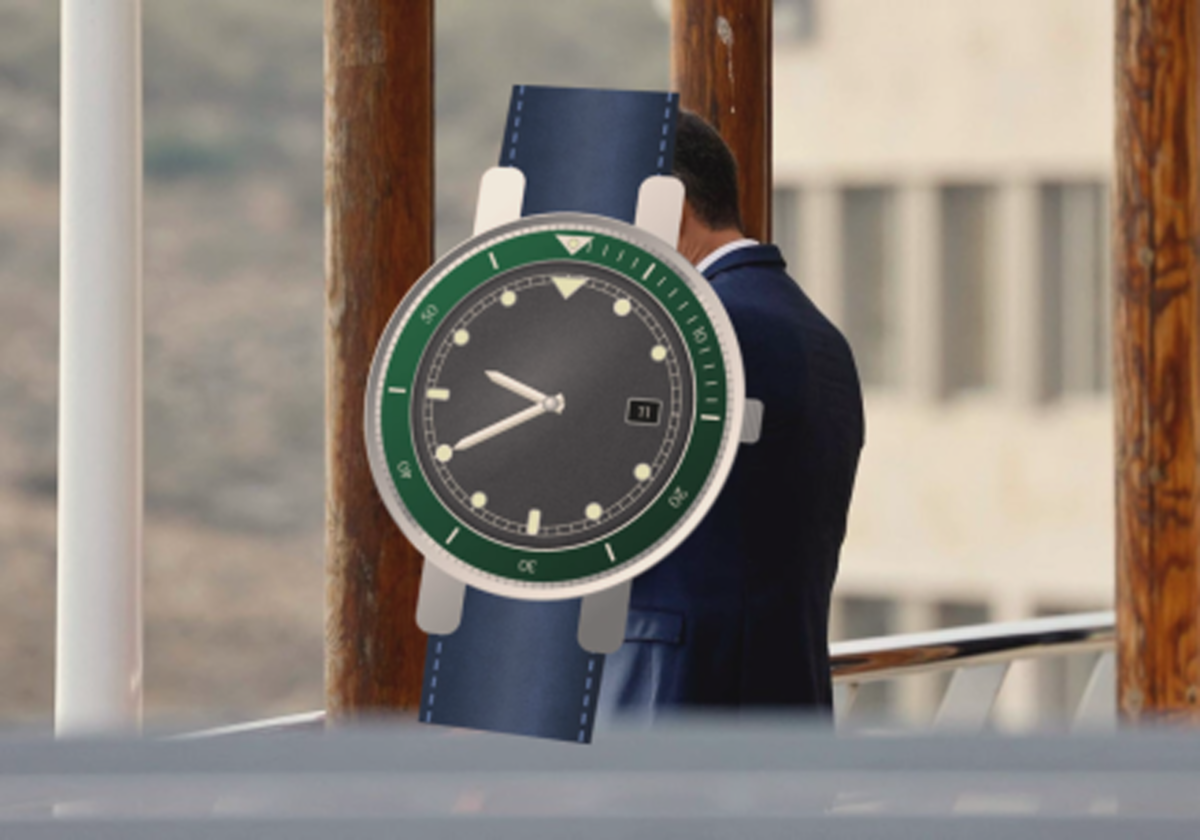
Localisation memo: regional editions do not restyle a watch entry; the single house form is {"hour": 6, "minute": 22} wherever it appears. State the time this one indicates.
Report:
{"hour": 9, "minute": 40}
